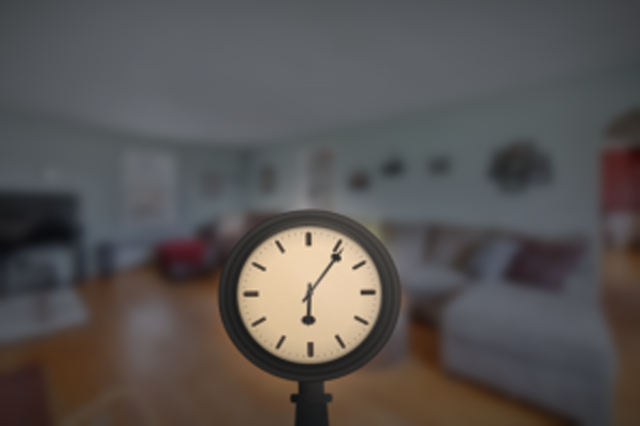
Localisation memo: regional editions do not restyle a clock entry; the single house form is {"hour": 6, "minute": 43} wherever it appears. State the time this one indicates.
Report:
{"hour": 6, "minute": 6}
